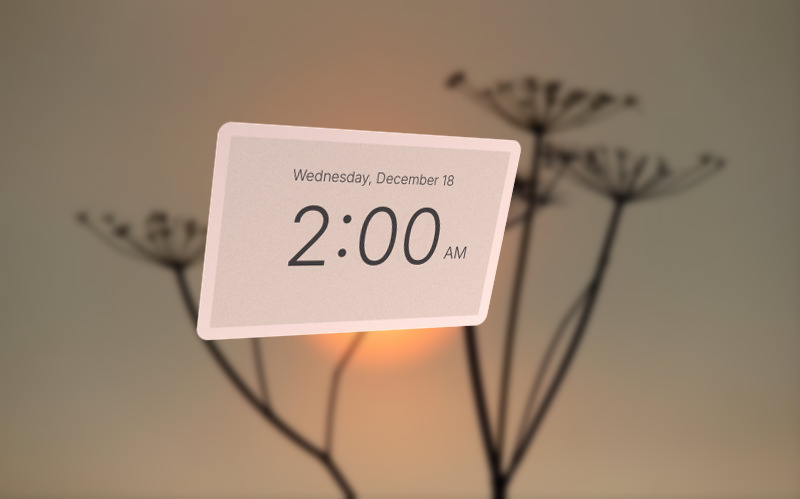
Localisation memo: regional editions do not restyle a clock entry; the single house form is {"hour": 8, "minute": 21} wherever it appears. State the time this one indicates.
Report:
{"hour": 2, "minute": 0}
